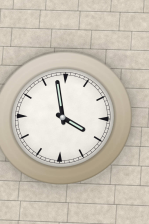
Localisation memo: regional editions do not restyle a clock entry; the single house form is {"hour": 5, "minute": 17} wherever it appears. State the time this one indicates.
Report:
{"hour": 3, "minute": 58}
